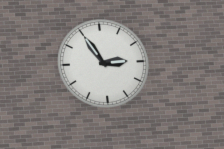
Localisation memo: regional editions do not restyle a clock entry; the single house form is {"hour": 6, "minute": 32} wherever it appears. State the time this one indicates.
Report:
{"hour": 2, "minute": 55}
